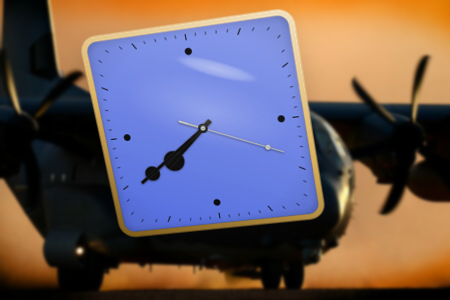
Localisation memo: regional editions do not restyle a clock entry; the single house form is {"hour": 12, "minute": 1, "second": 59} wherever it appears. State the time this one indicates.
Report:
{"hour": 7, "minute": 39, "second": 19}
